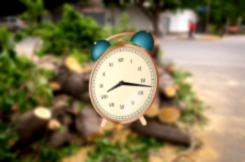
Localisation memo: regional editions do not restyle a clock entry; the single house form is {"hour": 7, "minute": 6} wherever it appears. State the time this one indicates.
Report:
{"hour": 8, "minute": 17}
